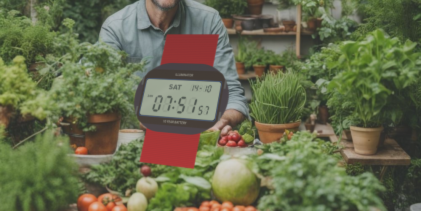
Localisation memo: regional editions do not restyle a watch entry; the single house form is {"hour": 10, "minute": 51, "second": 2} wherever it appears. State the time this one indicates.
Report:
{"hour": 7, "minute": 51, "second": 57}
